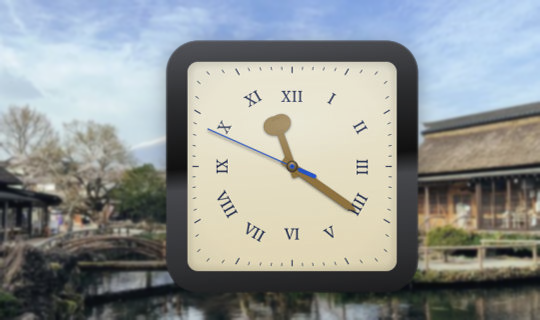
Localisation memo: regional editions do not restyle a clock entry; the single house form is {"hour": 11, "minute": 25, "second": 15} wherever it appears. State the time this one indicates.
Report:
{"hour": 11, "minute": 20, "second": 49}
